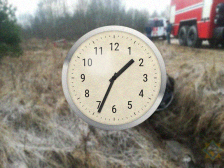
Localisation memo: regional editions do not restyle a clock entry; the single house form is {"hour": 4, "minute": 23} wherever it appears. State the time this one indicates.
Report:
{"hour": 1, "minute": 34}
